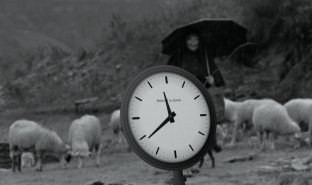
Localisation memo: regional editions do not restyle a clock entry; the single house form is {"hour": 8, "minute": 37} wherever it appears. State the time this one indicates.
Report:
{"hour": 11, "minute": 39}
